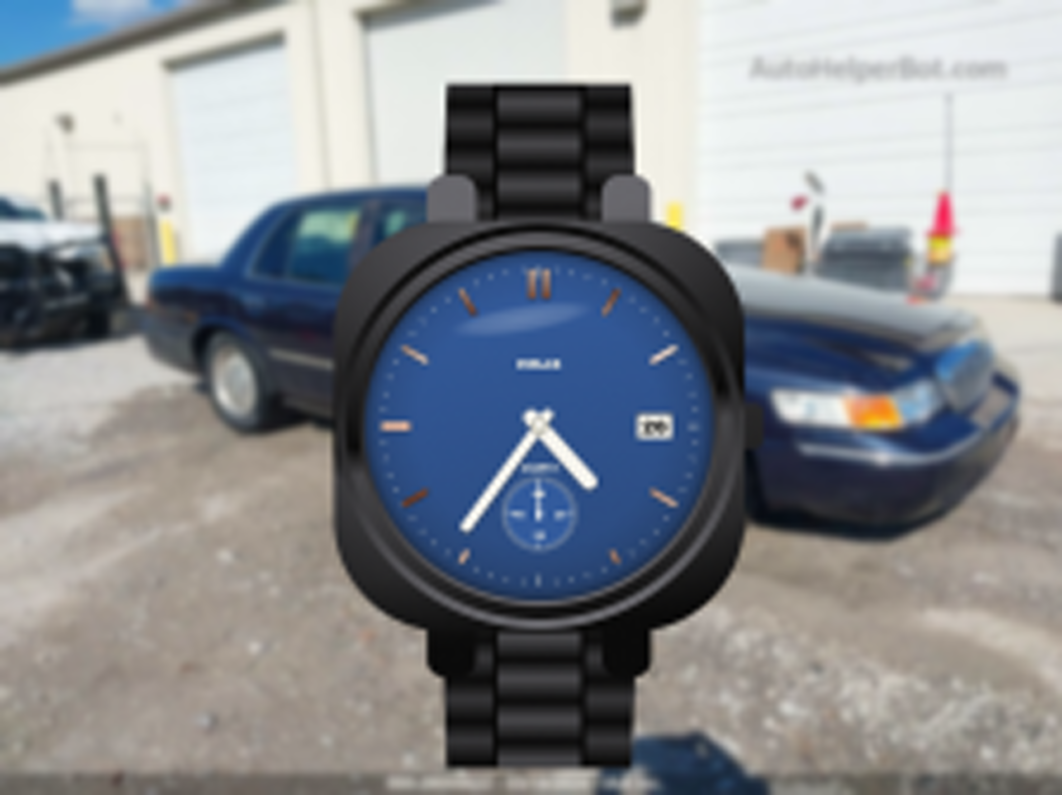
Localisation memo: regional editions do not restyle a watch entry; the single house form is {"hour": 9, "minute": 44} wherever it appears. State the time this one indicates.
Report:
{"hour": 4, "minute": 36}
